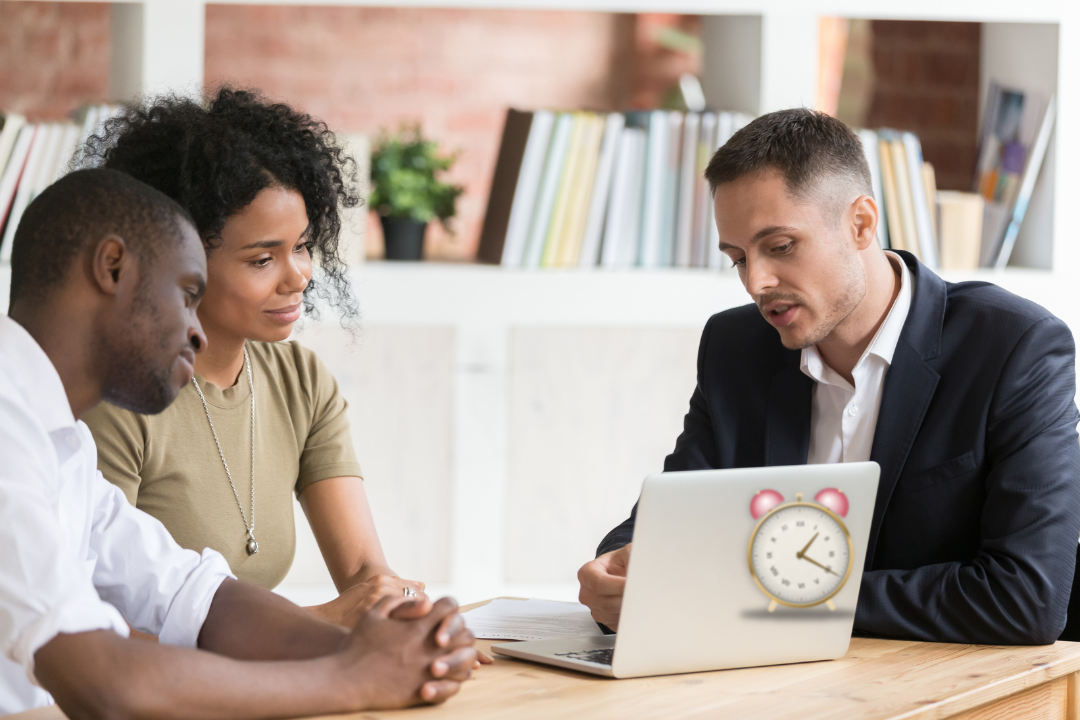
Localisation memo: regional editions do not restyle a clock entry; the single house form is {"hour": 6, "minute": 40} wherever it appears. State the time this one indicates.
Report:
{"hour": 1, "minute": 20}
